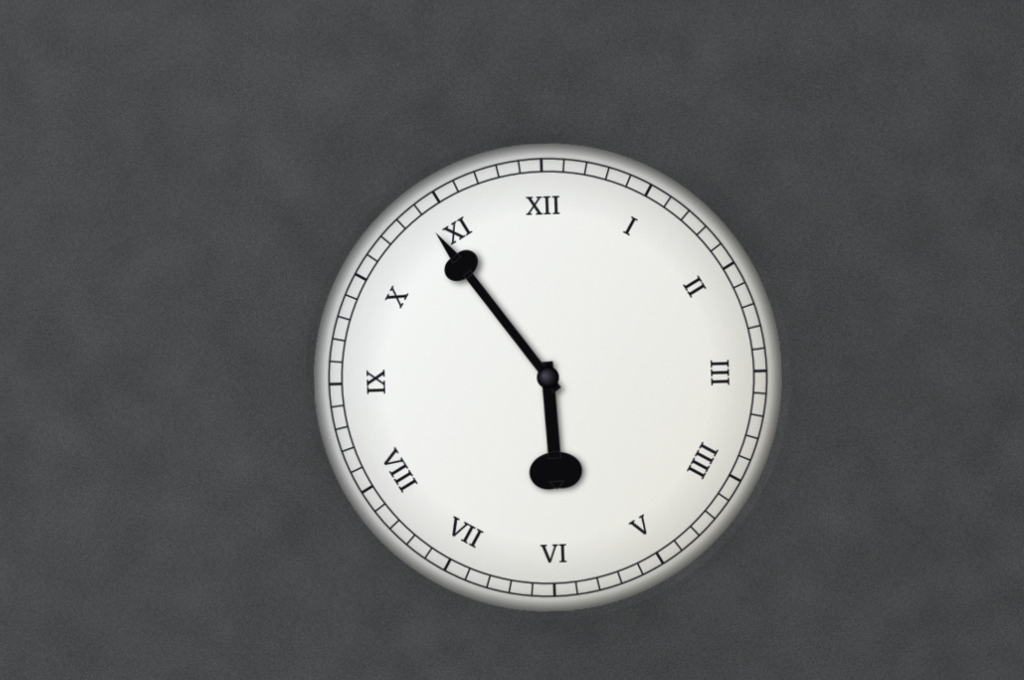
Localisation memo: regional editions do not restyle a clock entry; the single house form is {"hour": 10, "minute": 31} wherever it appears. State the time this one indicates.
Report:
{"hour": 5, "minute": 54}
